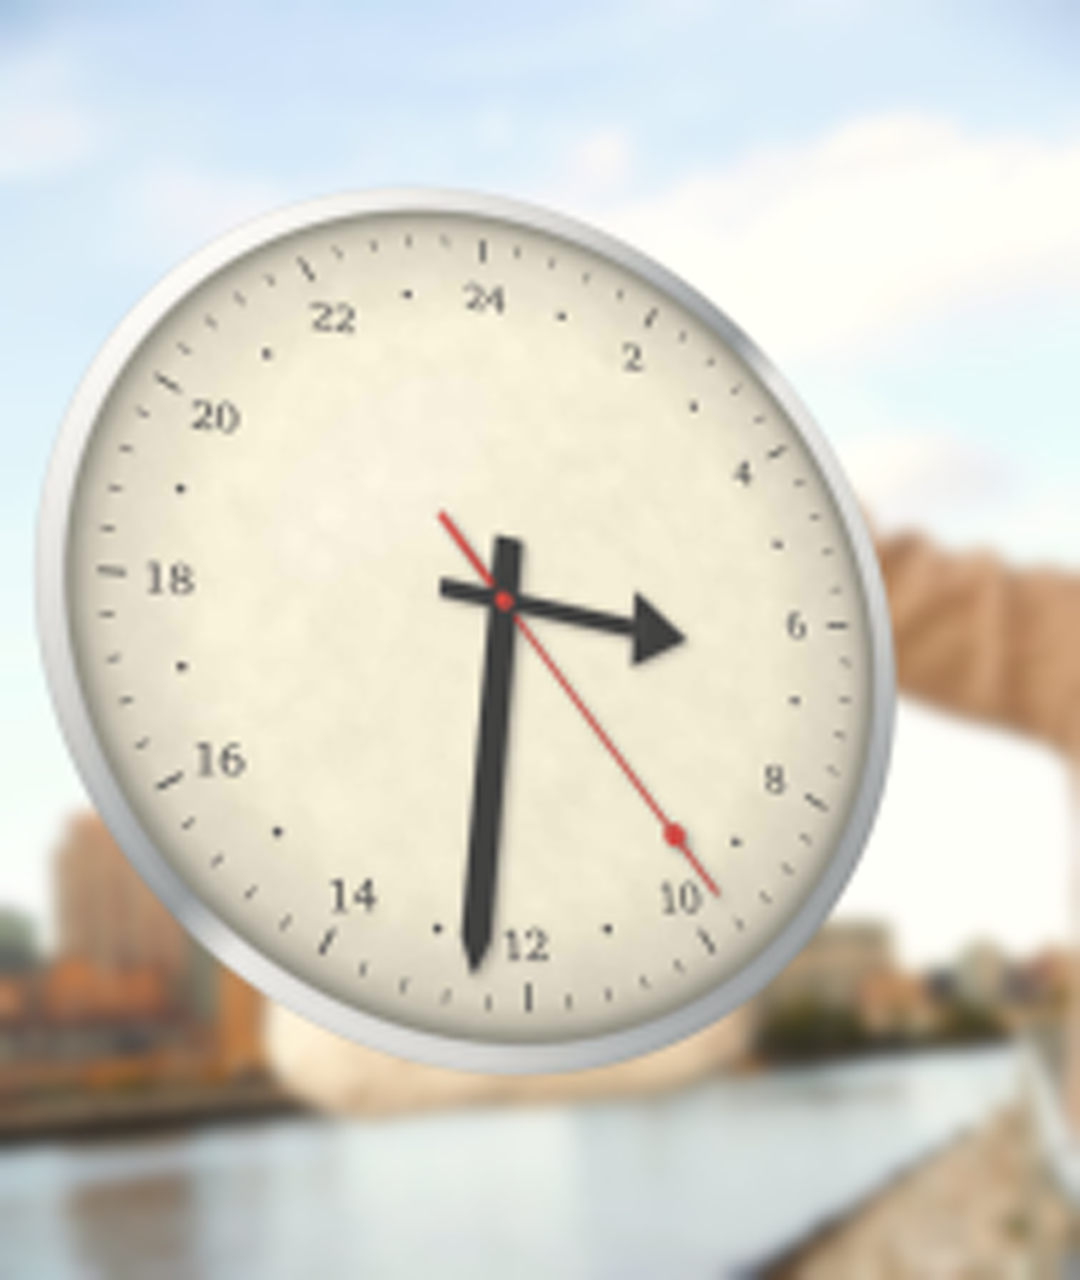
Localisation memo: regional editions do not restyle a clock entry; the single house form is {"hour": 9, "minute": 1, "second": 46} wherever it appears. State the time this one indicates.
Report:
{"hour": 6, "minute": 31, "second": 24}
